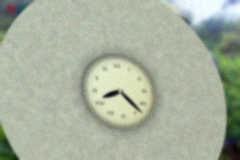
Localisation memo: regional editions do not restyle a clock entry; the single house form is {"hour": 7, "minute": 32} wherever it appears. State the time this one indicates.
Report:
{"hour": 8, "minute": 23}
